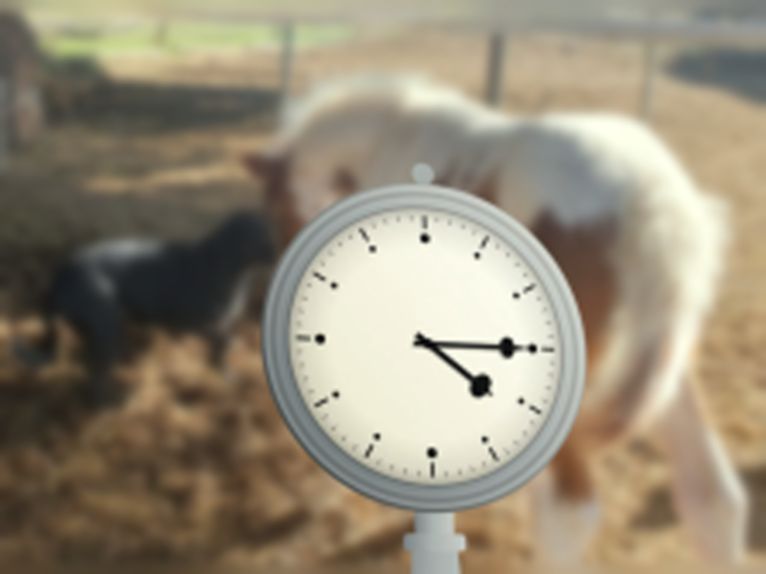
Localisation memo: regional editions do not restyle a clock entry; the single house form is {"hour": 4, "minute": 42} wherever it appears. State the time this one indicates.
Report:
{"hour": 4, "minute": 15}
